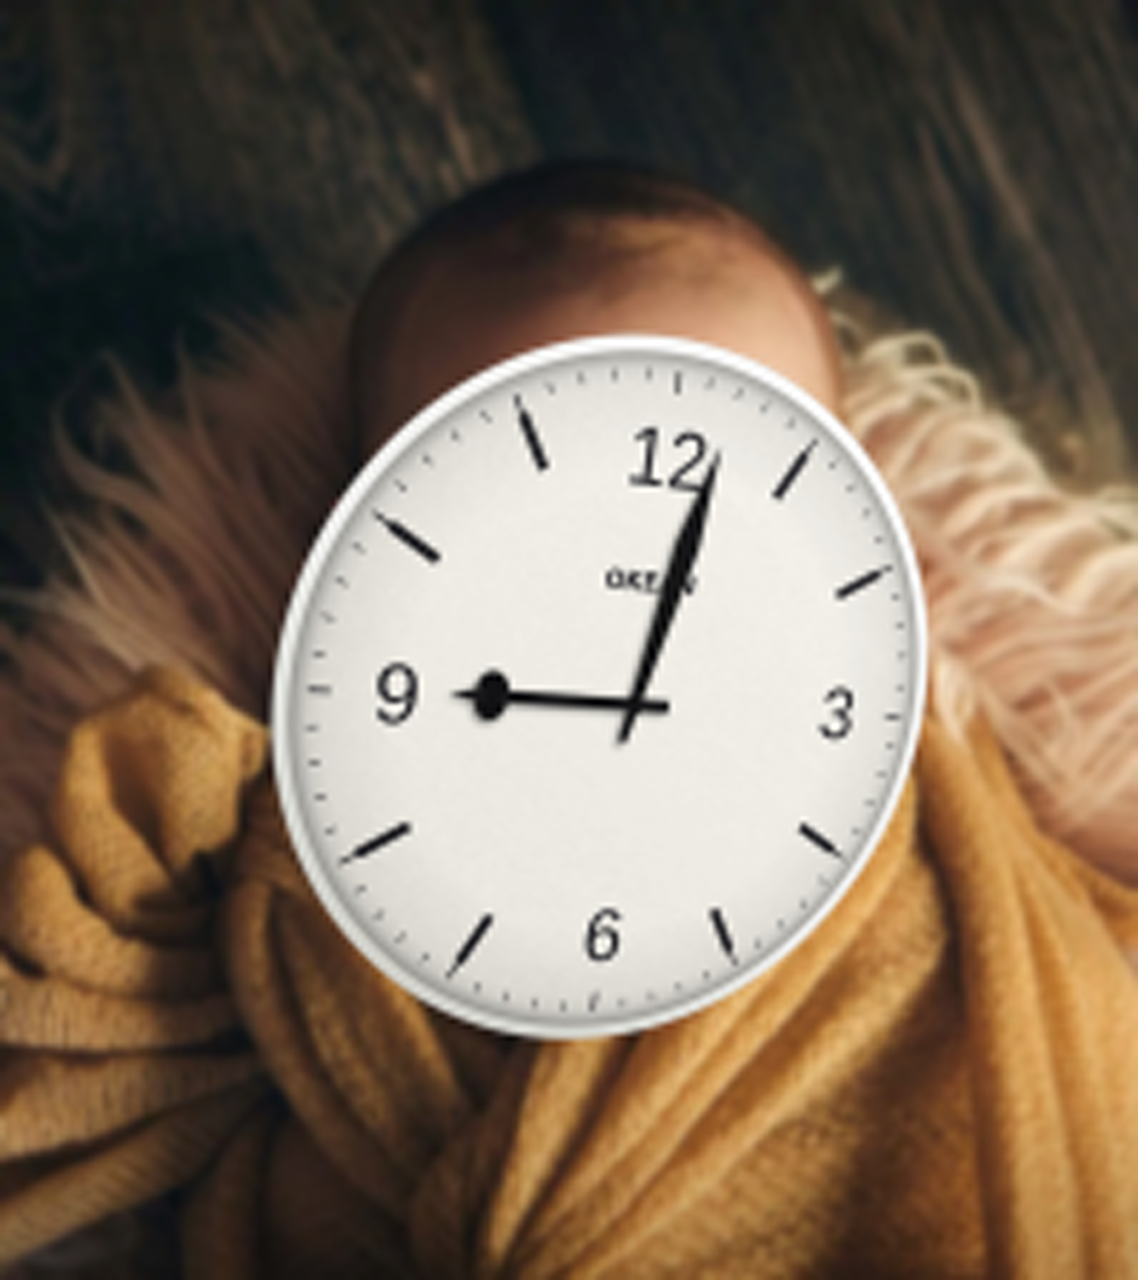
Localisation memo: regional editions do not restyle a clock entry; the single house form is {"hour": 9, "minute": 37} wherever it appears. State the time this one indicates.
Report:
{"hour": 9, "minute": 2}
